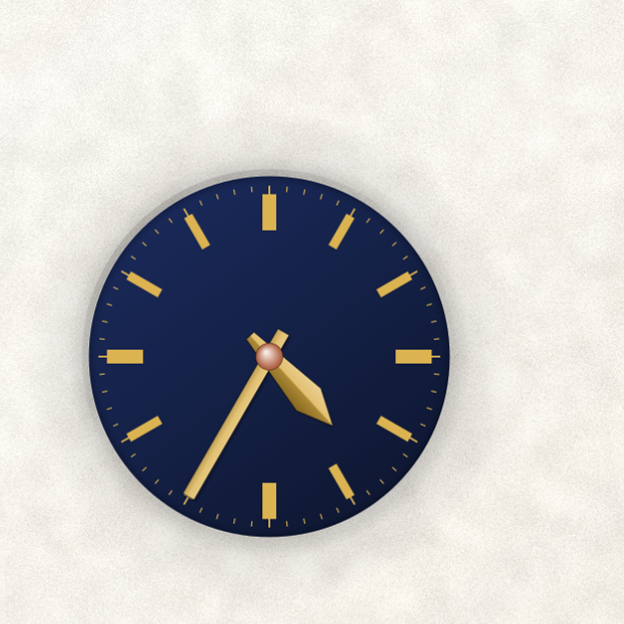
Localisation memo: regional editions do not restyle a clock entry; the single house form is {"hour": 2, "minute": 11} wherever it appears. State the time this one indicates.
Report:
{"hour": 4, "minute": 35}
